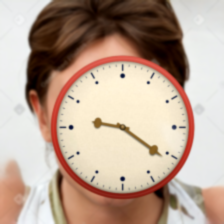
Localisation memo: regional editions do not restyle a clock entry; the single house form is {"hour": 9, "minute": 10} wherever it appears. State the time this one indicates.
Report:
{"hour": 9, "minute": 21}
